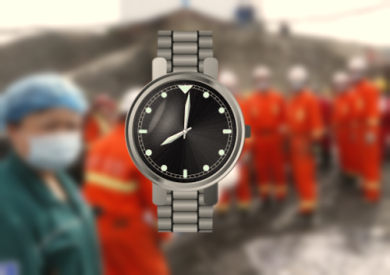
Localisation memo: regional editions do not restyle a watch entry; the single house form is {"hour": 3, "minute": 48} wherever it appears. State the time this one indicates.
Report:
{"hour": 8, "minute": 1}
